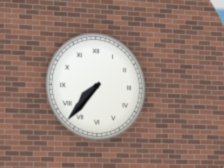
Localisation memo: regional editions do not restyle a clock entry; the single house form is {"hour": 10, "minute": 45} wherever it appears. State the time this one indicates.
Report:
{"hour": 7, "minute": 37}
